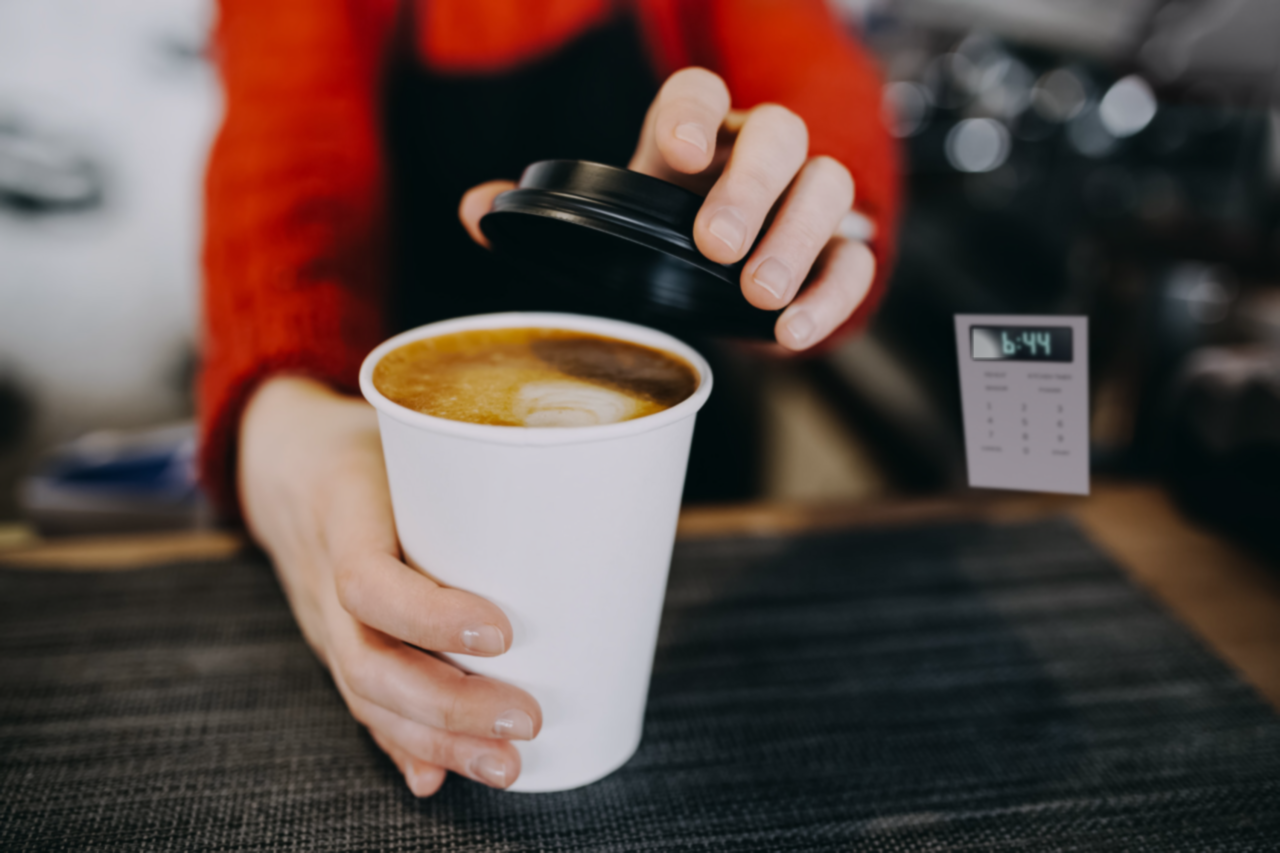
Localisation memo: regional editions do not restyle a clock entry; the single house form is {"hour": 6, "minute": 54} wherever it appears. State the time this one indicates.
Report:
{"hour": 6, "minute": 44}
